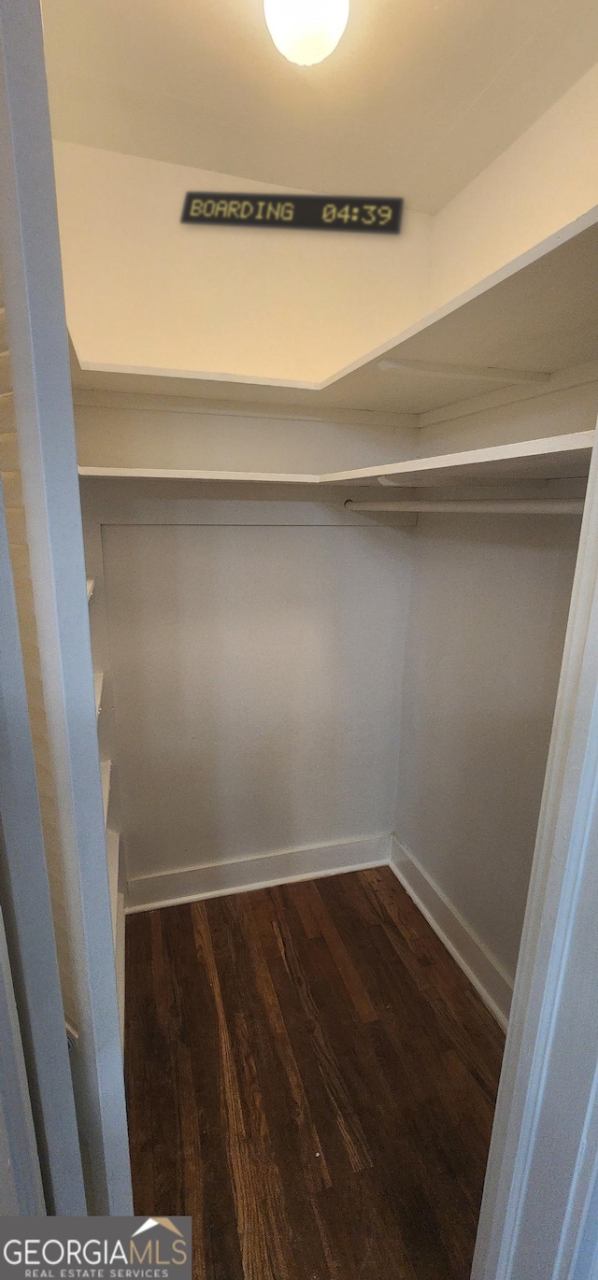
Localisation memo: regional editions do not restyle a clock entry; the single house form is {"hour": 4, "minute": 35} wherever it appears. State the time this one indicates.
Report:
{"hour": 4, "minute": 39}
